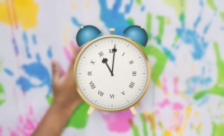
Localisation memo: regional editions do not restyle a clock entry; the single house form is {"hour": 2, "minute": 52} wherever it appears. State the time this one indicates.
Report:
{"hour": 11, "minute": 1}
